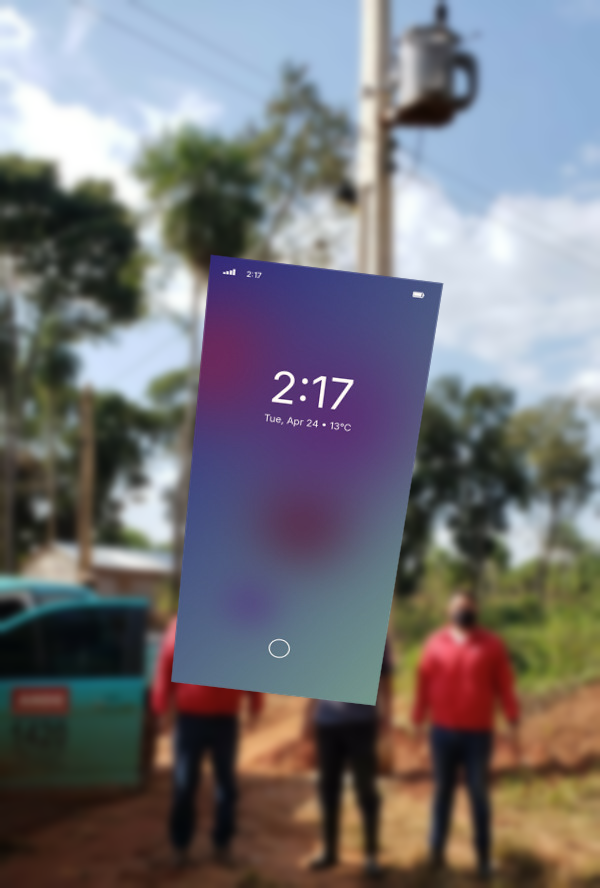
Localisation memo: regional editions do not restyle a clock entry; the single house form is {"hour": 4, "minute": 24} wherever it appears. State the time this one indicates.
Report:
{"hour": 2, "minute": 17}
